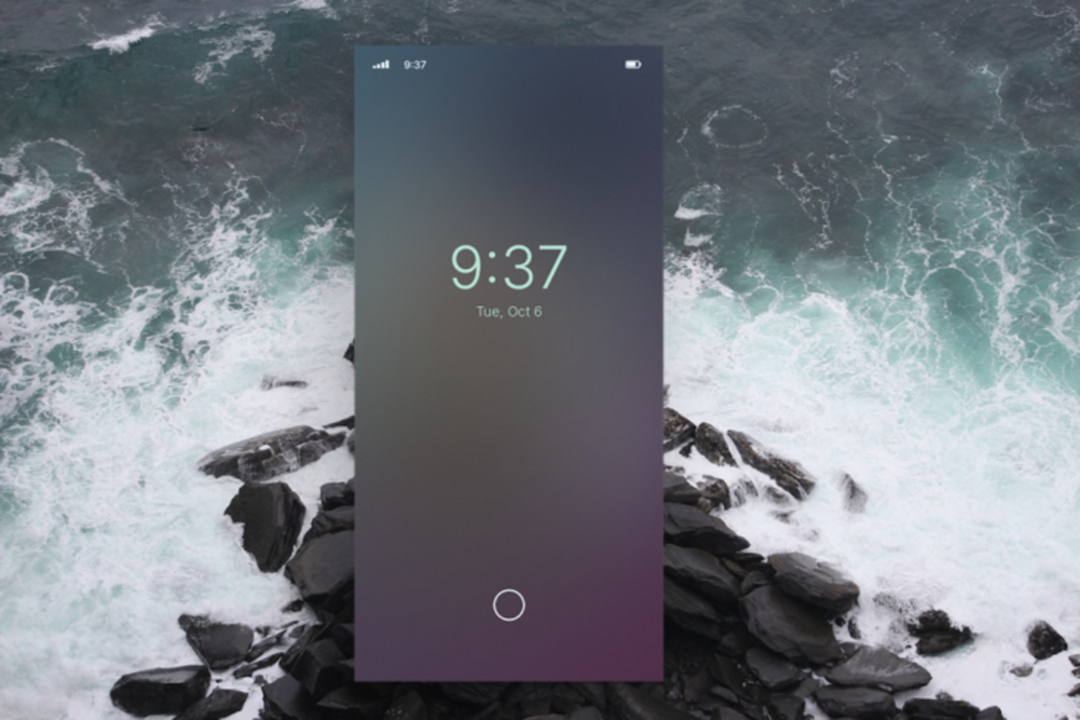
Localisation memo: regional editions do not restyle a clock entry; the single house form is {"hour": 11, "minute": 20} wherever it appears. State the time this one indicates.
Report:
{"hour": 9, "minute": 37}
